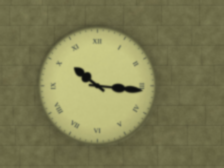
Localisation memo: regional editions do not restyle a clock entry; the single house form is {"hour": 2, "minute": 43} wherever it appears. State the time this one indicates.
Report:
{"hour": 10, "minute": 16}
